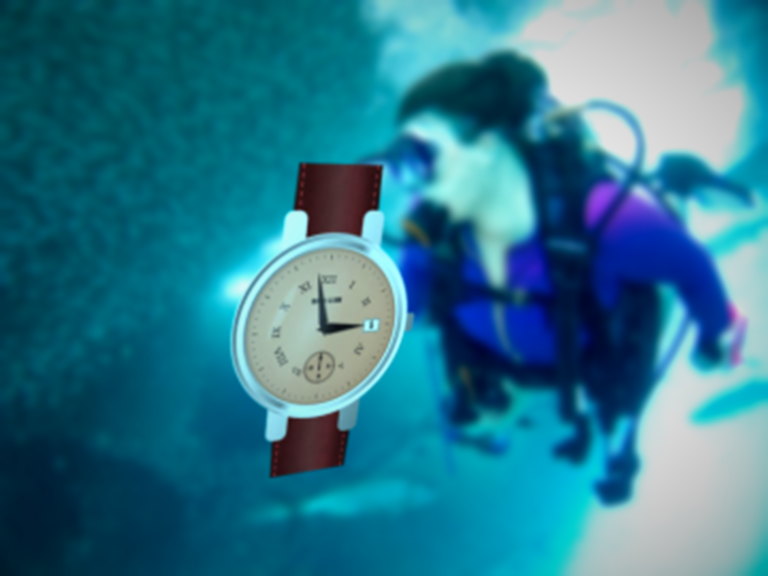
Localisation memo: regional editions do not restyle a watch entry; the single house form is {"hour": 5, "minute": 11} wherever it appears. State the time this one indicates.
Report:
{"hour": 2, "minute": 58}
